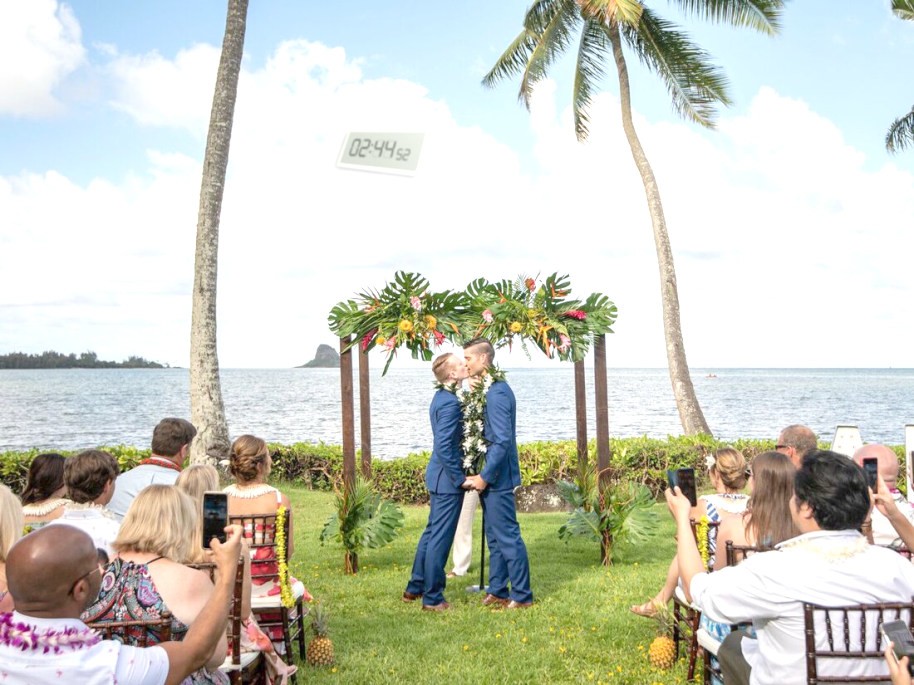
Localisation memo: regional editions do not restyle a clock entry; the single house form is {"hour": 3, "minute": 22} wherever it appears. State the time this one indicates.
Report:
{"hour": 2, "minute": 44}
